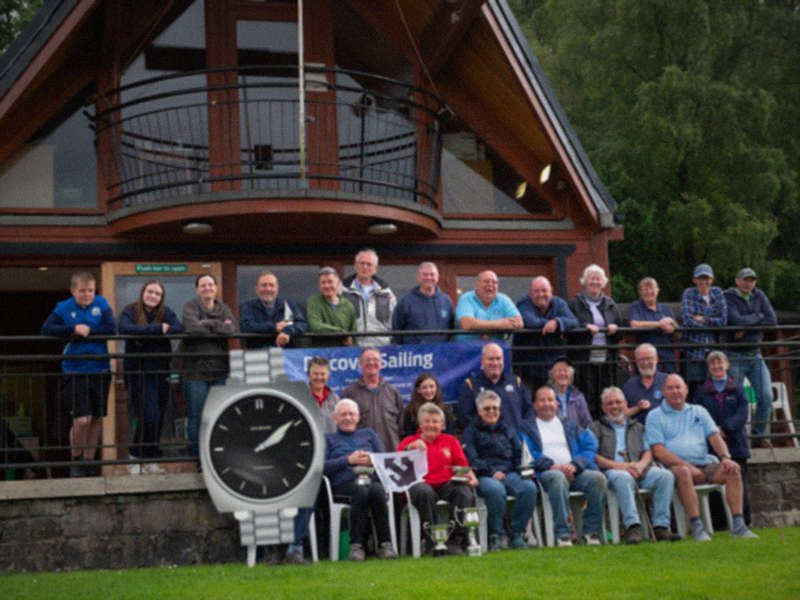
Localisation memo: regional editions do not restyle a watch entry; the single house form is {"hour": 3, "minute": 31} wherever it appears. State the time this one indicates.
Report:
{"hour": 2, "minute": 9}
